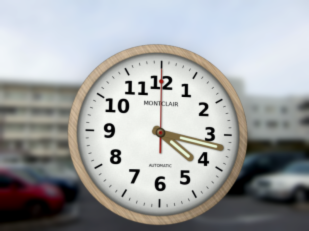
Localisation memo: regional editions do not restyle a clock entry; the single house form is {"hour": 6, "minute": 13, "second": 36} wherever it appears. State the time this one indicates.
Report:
{"hour": 4, "minute": 17, "second": 0}
